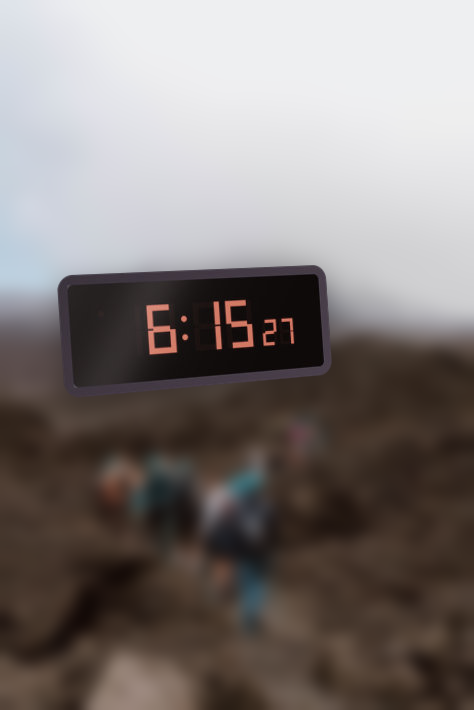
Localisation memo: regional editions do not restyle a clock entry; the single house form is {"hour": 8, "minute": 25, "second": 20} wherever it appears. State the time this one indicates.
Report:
{"hour": 6, "minute": 15, "second": 27}
